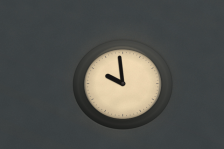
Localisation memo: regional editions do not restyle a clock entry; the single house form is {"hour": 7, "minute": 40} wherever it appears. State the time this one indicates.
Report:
{"hour": 9, "minute": 59}
